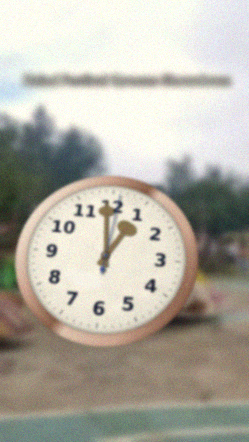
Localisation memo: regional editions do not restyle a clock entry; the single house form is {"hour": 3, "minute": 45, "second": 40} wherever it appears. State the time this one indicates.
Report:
{"hour": 12, "minute": 59, "second": 1}
